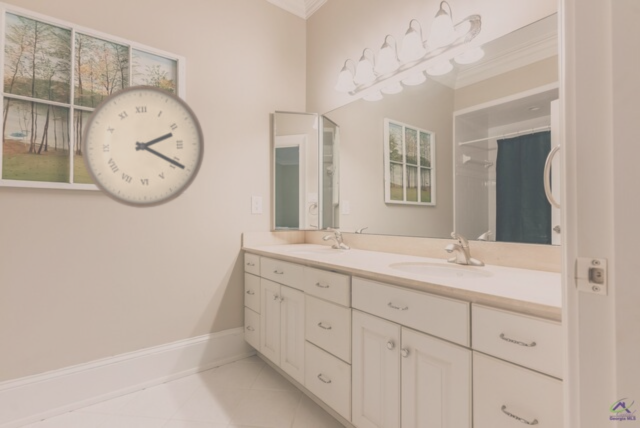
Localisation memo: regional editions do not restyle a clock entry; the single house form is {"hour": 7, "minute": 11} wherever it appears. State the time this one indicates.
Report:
{"hour": 2, "minute": 20}
